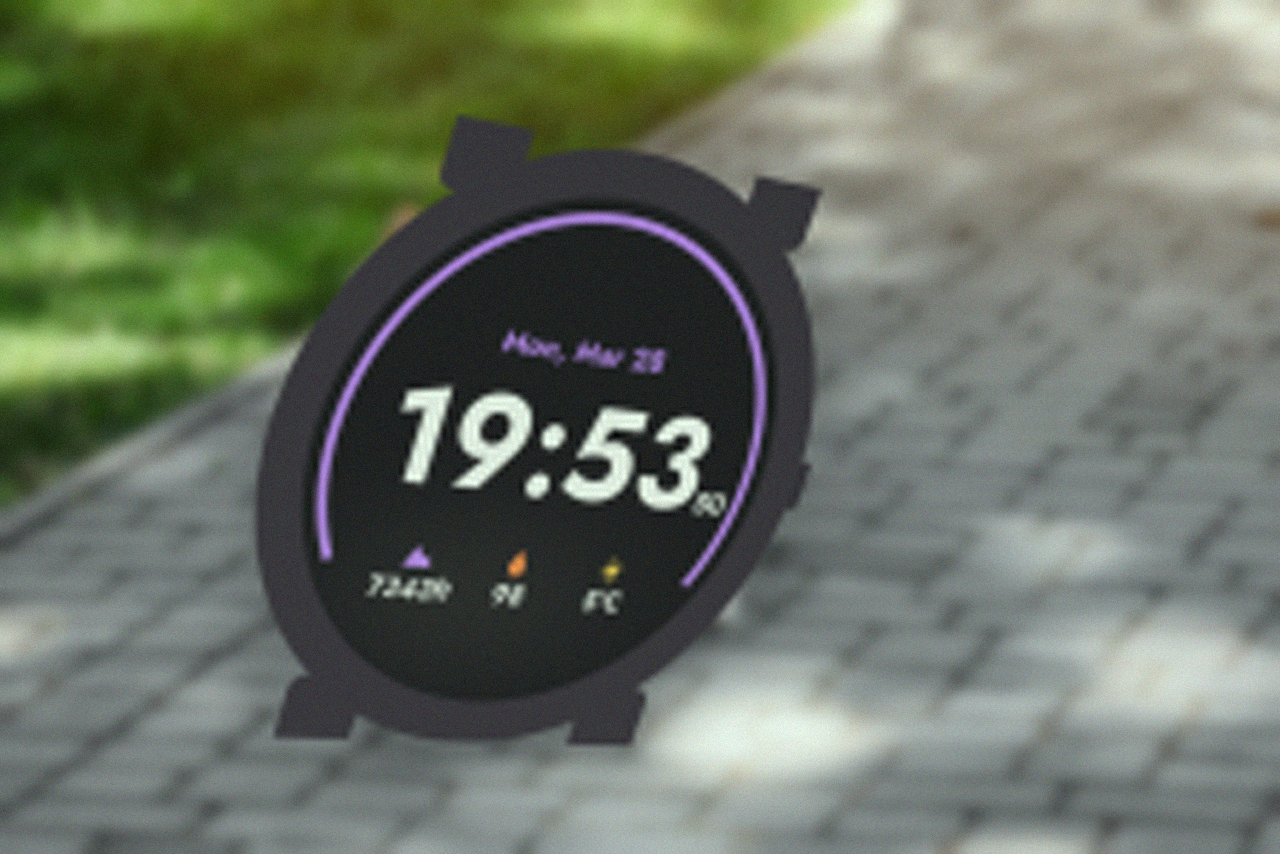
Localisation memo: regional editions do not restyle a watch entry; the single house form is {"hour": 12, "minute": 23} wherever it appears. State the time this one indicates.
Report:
{"hour": 19, "minute": 53}
